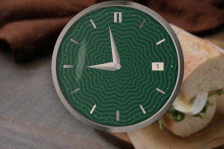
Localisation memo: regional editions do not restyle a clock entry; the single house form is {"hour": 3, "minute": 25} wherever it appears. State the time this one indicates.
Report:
{"hour": 8, "minute": 58}
